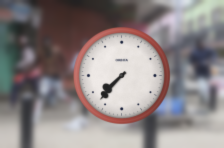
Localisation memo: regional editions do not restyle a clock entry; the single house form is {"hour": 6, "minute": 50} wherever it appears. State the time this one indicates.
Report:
{"hour": 7, "minute": 37}
